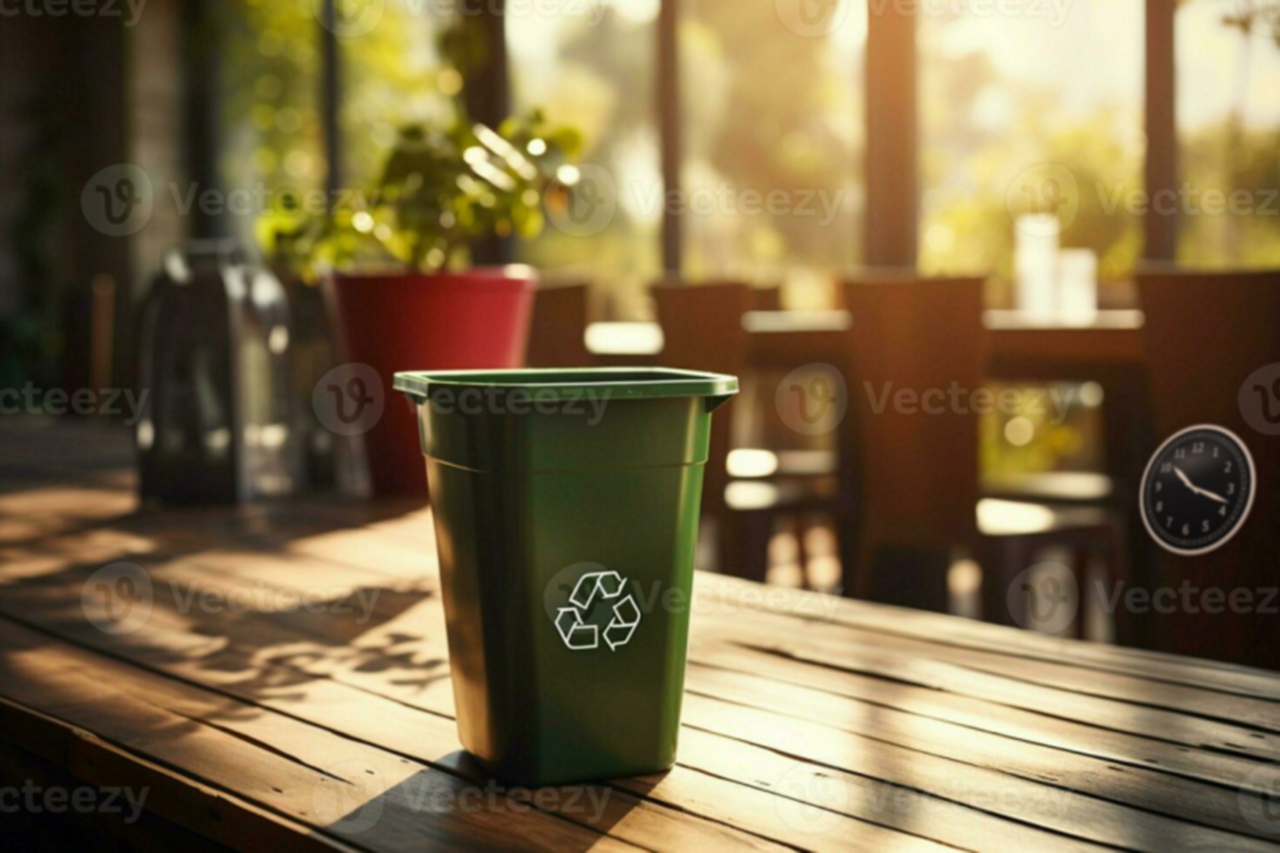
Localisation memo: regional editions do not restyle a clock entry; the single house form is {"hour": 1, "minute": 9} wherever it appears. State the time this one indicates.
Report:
{"hour": 10, "minute": 18}
